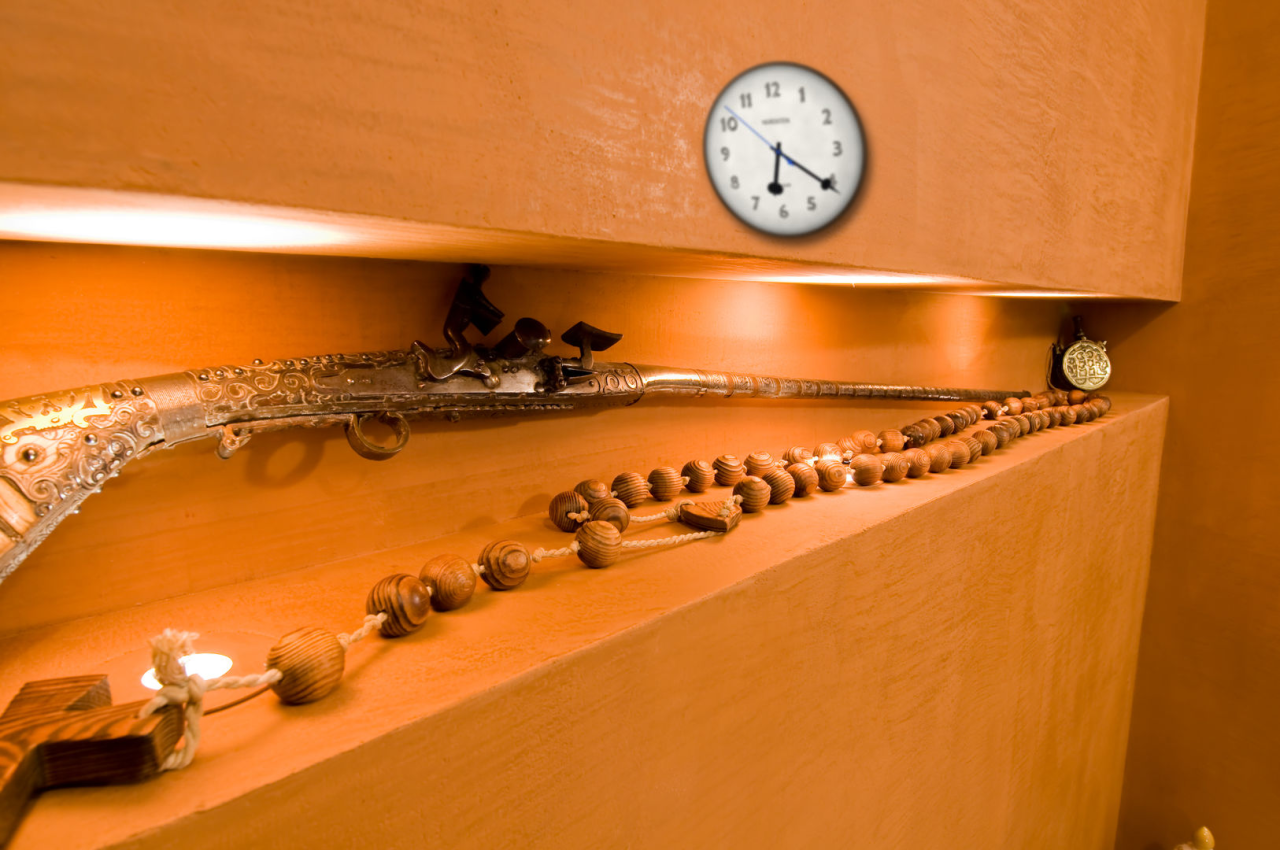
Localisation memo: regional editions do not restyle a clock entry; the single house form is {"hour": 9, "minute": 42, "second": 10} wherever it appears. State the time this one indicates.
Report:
{"hour": 6, "minute": 20, "second": 52}
